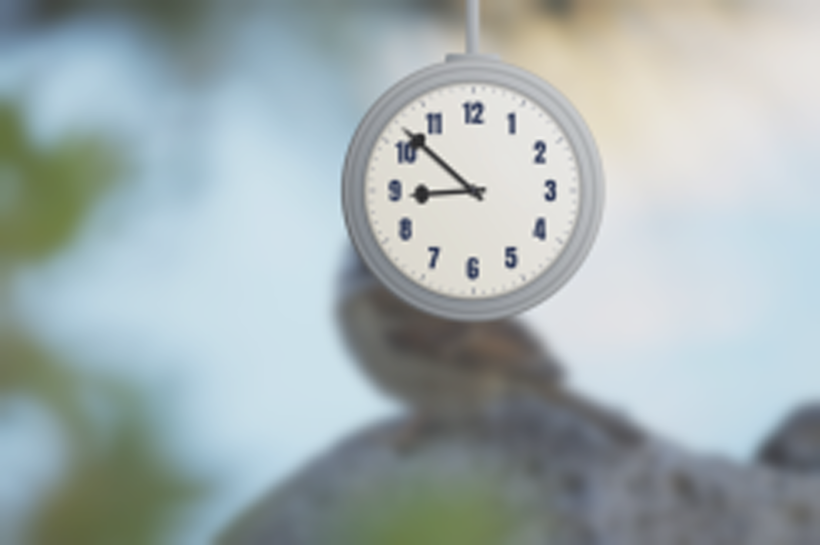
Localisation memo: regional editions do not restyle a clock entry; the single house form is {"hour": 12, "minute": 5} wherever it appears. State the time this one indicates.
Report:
{"hour": 8, "minute": 52}
